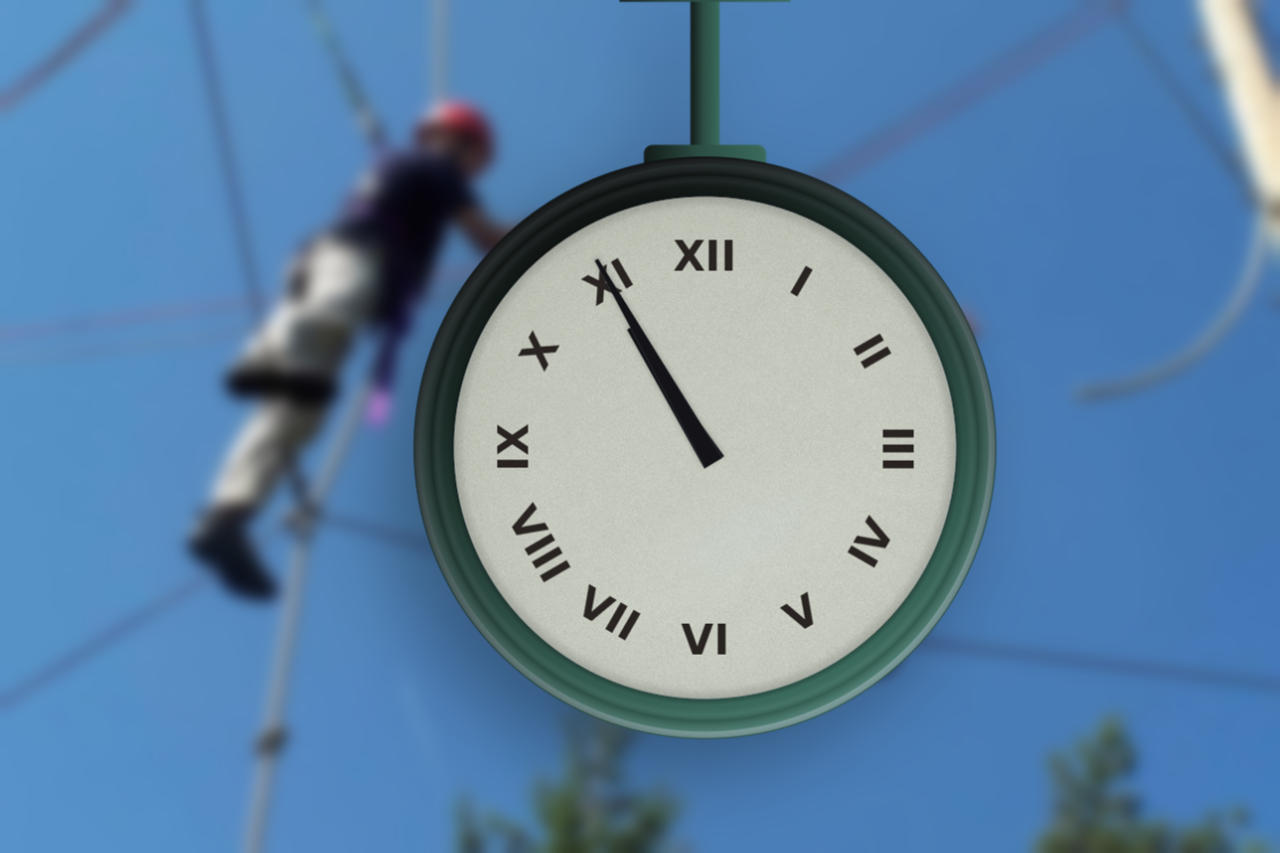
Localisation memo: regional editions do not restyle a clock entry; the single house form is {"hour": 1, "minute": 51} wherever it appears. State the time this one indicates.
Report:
{"hour": 10, "minute": 55}
